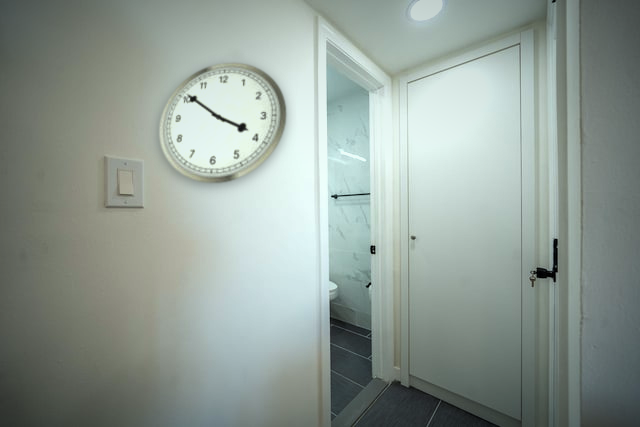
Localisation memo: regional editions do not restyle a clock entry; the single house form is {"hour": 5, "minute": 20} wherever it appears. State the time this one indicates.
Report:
{"hour": 3, "minute": 51}
